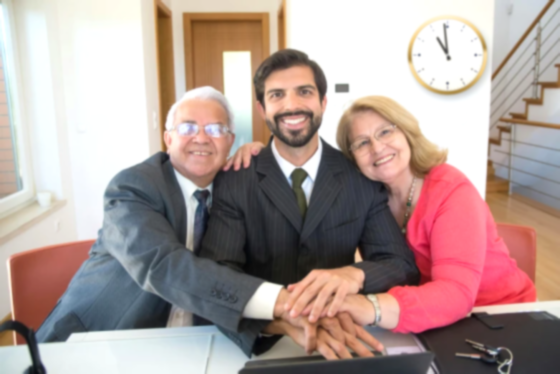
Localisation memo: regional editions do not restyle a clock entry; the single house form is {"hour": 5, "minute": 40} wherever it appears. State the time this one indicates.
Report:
{"hour": 10, "minute": 59}
